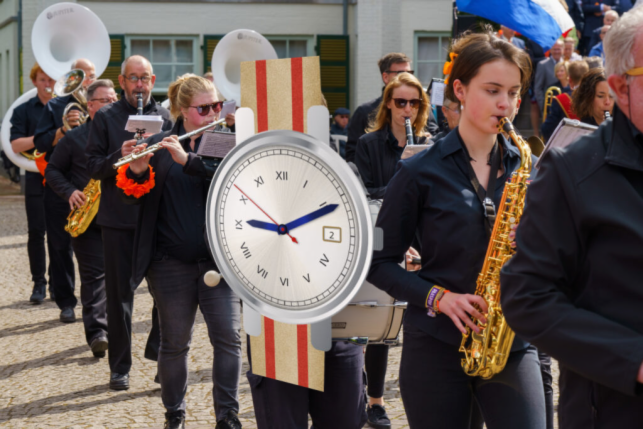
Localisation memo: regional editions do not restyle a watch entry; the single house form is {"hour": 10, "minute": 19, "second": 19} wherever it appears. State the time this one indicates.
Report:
{"hour": 9, "minute": 10, "second": 51}
